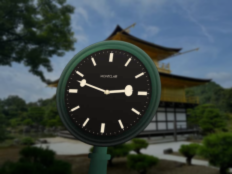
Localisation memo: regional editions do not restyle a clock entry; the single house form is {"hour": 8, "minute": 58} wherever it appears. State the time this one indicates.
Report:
{"hour": 2, "minute": 48}
